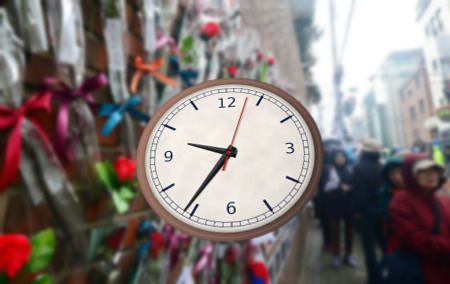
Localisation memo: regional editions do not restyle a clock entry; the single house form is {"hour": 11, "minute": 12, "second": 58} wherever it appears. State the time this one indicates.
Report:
{"hour": 9, "minute": 36, "second": 3}
